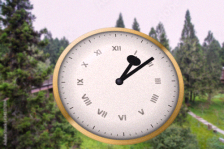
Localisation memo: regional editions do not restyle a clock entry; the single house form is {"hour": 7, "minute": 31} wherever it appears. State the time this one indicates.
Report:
{"hour": 1, "minute": 9}
